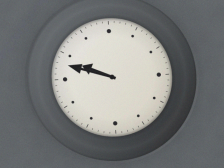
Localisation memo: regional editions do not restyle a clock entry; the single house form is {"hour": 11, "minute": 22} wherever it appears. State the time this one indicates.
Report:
{"hour": 9, "minute": 48}
